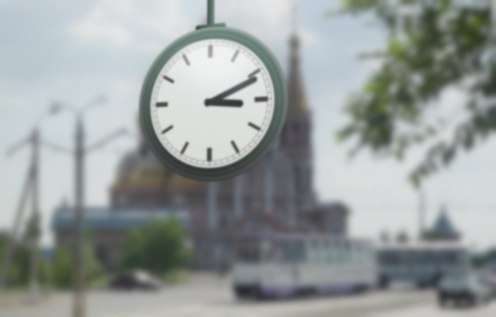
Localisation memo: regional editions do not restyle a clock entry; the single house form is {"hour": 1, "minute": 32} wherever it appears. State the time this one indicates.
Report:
{"hour": 3, "minute": 11}
